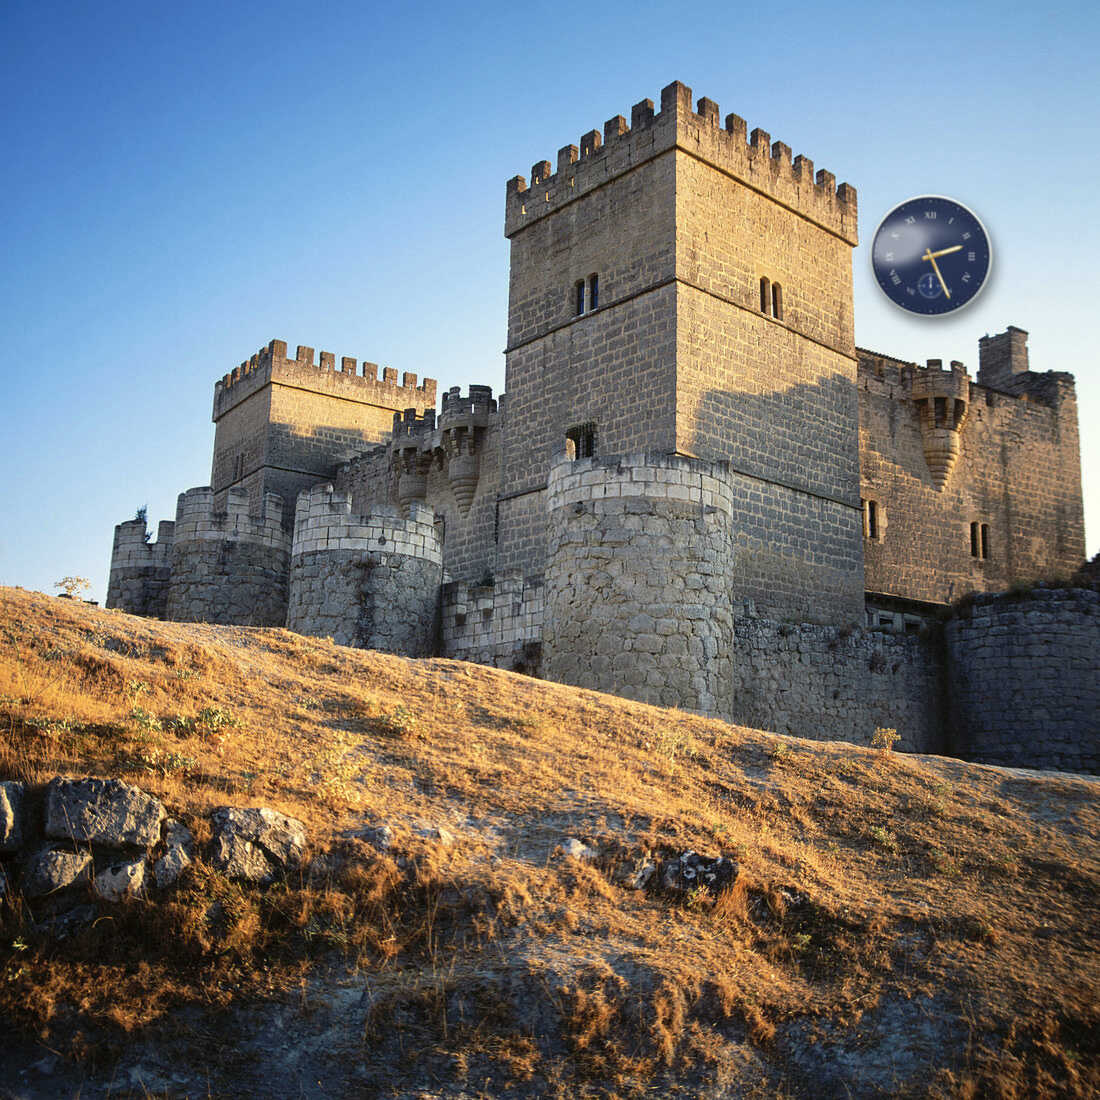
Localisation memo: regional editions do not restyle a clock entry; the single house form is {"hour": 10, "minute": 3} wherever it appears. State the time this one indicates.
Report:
{"hour": 2, "minute": 26}
